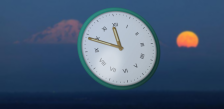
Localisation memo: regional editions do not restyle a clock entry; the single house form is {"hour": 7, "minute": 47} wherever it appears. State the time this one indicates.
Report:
{"hour": 11, "minute": 49}
